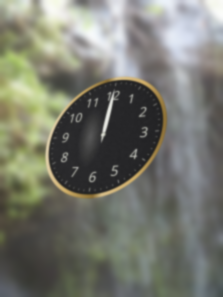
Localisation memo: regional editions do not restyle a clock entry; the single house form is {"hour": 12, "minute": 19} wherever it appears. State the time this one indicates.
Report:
{"hour": 12, "minute": 0}
